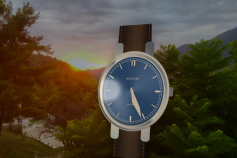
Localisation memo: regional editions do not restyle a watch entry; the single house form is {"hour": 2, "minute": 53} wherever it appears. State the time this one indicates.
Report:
{"hour": 5, "minute": 26}
